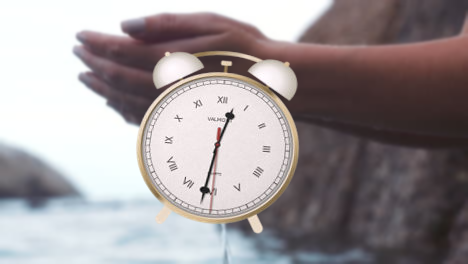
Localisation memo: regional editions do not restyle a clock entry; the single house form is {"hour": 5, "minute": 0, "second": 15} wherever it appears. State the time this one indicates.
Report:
{"hour": 12, "minute": 31, "second": 30}
